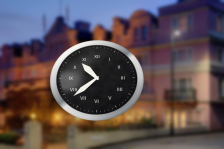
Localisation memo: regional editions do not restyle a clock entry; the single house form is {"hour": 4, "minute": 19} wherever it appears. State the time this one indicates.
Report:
{"hour": 10, "minute": 38}
